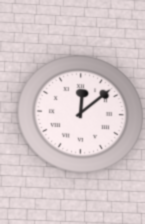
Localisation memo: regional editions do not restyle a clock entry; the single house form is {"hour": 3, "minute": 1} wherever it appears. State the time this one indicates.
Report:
{"hour": 12, "minute": 8}
